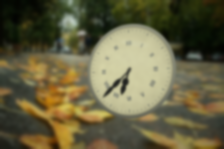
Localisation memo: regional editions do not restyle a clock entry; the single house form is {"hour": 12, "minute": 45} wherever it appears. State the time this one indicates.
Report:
{"hour": 6, "minute": 38}
